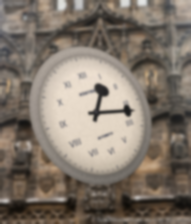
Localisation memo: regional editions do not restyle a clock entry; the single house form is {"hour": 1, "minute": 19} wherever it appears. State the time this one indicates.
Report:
{"hour": 1, "minute": 17}
